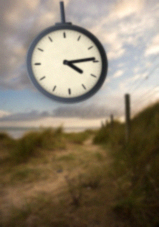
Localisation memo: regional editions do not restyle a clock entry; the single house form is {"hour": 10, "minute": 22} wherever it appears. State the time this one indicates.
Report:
{"hour": 4, "minute": 14}
